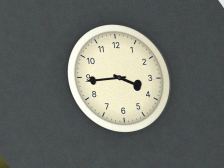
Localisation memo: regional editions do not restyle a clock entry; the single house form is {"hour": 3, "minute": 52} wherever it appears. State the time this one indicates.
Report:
{"hour": 3, "minute": 44}
